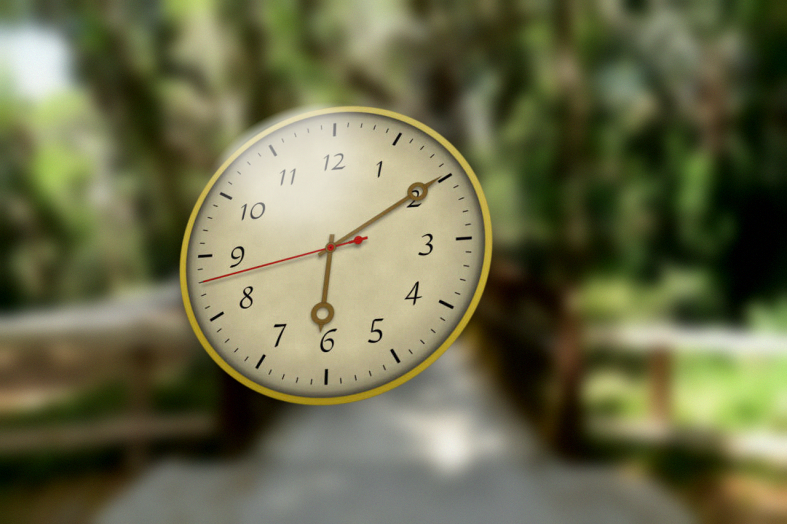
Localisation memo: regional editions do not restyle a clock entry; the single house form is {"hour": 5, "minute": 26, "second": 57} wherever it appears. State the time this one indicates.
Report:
{"hour": 6, "minute": 9, "second": 43}
